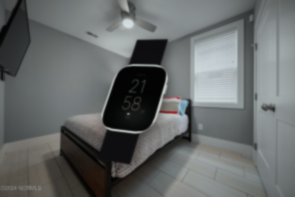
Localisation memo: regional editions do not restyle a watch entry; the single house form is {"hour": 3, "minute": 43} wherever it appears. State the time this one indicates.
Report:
{"hour": 21, "minute": 58}
